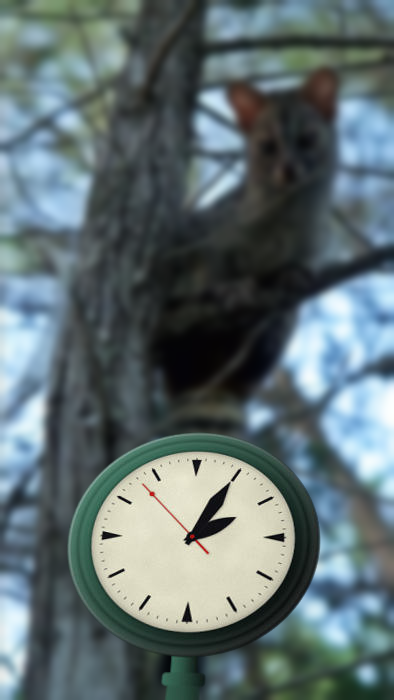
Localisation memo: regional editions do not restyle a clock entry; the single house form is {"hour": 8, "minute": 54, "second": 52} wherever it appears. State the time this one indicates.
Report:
{"hour": 2, "minute": 4, "second": 53}
